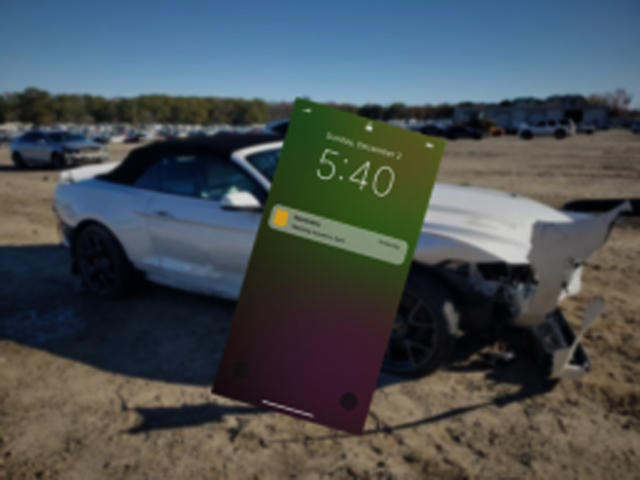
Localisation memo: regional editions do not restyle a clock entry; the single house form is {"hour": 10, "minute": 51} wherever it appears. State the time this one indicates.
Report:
{"hour": 5, "minute": 40}
